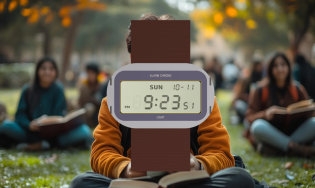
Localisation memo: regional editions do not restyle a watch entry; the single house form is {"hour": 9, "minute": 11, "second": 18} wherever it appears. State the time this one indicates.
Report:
{"hour": 9, "minute": 23, "second": 51}
